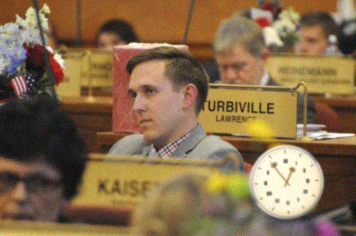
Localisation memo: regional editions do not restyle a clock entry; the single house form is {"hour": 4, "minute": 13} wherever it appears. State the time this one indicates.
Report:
{"hour": 12, "minute": 54}
